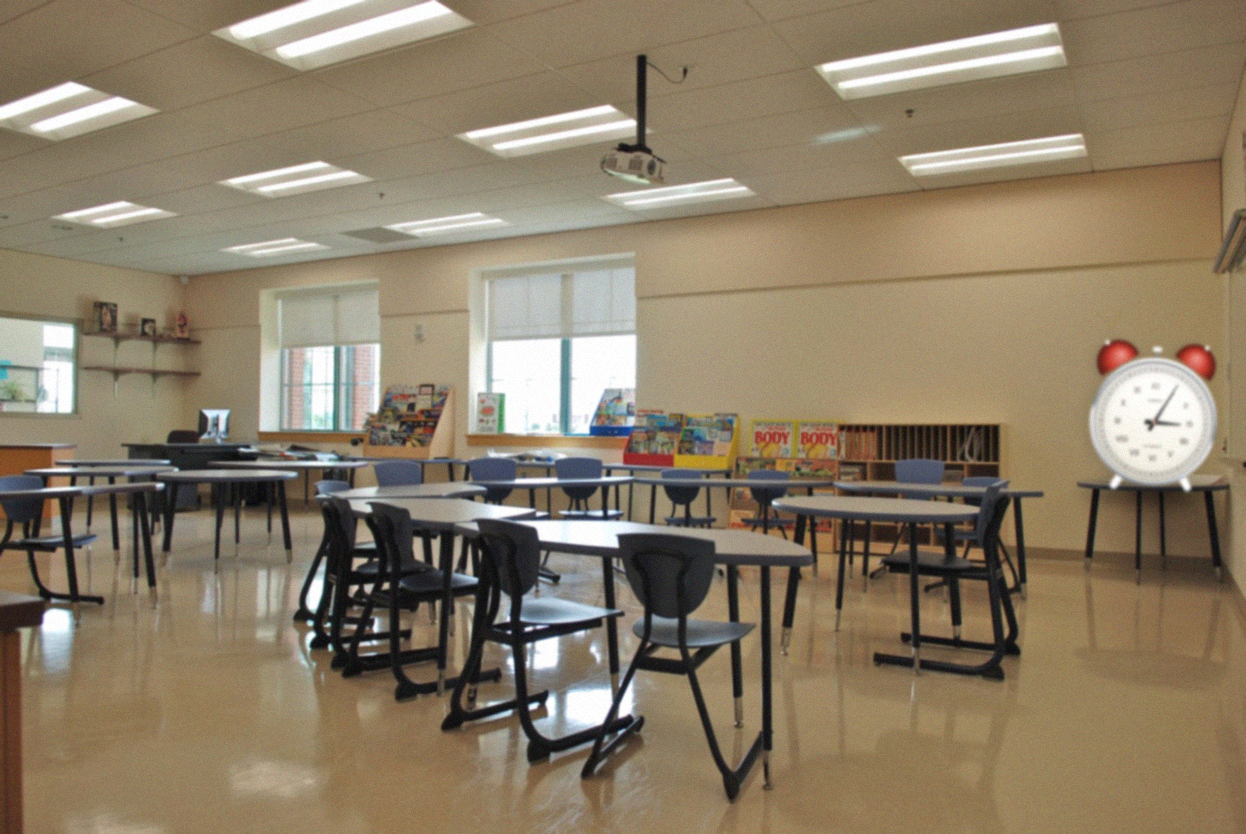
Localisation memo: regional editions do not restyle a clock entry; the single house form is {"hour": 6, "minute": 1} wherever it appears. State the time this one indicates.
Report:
{"hour": 3, "minute": 5}
